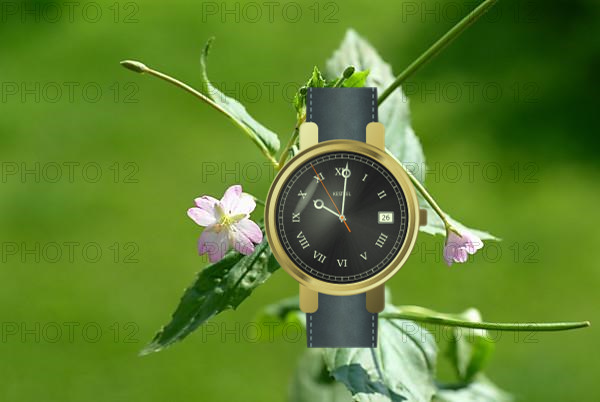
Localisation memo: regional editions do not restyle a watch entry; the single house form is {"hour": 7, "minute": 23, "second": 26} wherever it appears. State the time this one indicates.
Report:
{"hour": 10, "minute": 0, "second": 55}
